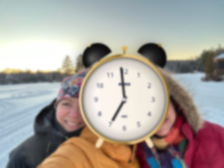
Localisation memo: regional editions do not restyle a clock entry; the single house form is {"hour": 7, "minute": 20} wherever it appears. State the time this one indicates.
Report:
{"hour": 6, "minute": 59}
